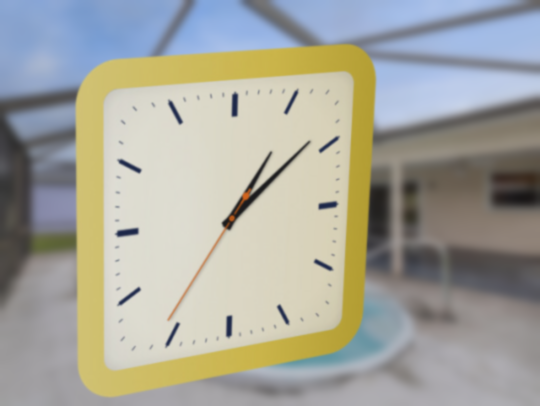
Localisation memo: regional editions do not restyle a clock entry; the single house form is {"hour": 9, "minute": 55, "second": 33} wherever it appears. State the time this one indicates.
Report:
{"hour": 1, "minute": 8, "second": 36}
